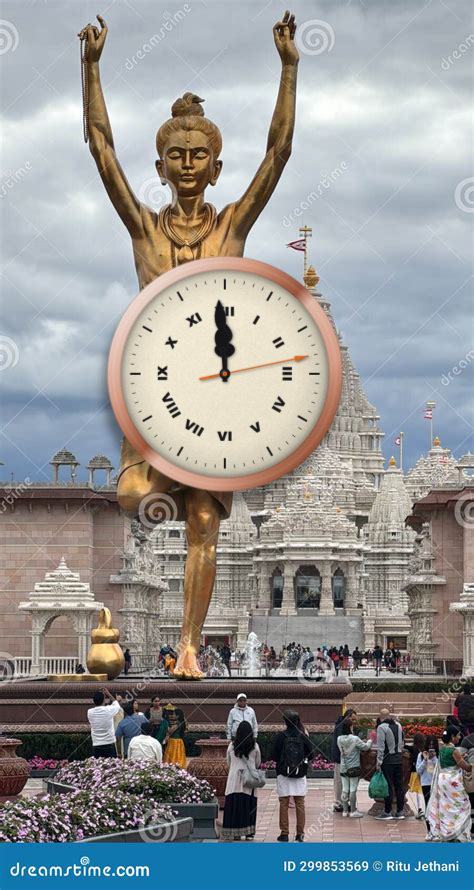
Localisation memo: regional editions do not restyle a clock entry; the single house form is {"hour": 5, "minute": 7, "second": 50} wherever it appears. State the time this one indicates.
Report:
{"hour": 11, "minute": 59, "second": 13}
